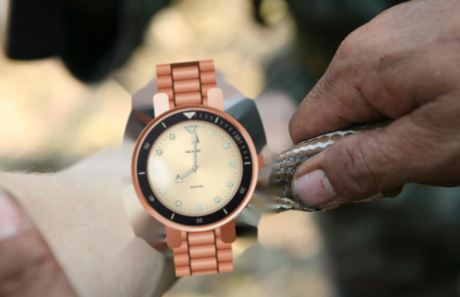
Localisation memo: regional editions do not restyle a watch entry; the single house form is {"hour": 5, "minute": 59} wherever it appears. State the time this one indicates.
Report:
{"hour": 8, "minute": 1}
